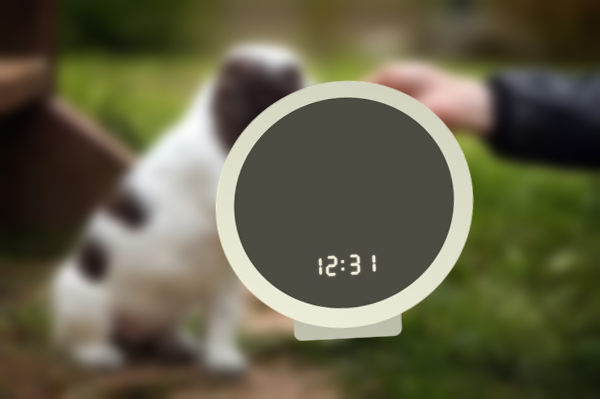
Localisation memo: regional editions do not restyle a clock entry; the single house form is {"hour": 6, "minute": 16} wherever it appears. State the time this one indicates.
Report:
{"hour": 12, "minute": 31}
